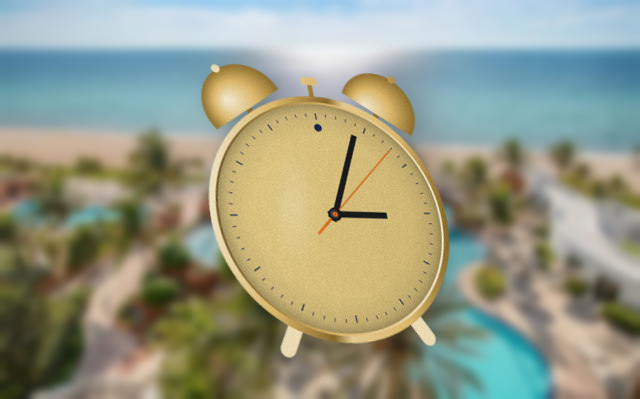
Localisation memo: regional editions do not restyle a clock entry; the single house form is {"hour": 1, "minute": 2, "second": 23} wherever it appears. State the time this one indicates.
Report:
{"hour": 3, "minute": 4, "second": 8}
